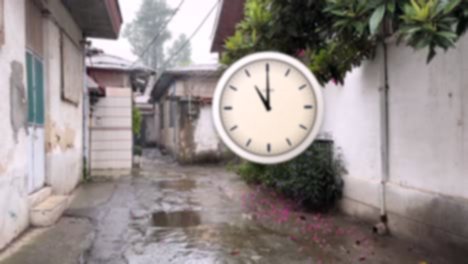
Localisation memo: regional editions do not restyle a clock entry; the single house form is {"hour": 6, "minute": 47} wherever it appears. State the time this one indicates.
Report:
{"hour": 11, "minute": 0}
